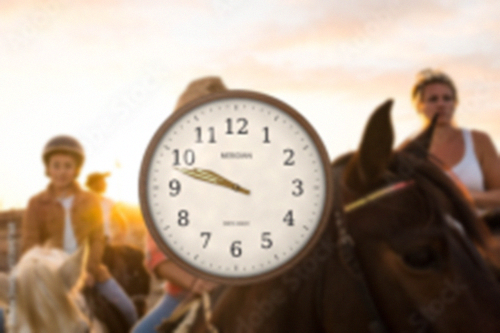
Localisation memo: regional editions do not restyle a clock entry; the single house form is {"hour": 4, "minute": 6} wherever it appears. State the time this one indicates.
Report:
{"hour": 9, "minute": 48}
